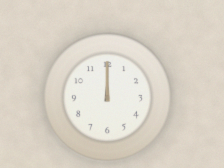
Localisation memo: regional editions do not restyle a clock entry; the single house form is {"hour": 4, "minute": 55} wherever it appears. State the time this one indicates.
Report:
{"hour": 12, "minute": 0}
